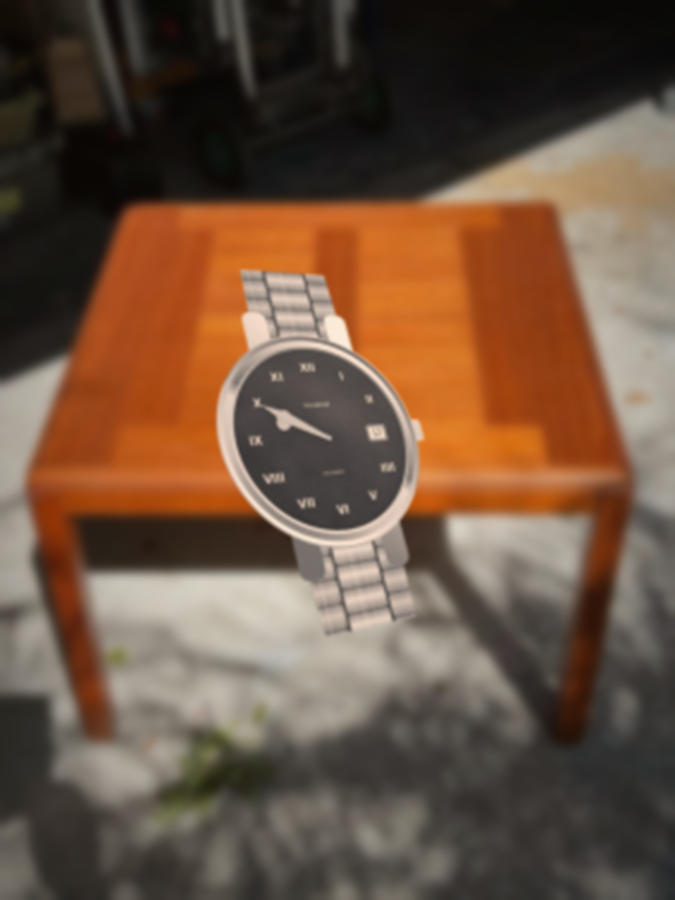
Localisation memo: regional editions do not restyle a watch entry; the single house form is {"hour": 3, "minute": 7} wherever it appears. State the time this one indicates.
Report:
{"hour": 9, "minute": 50}
